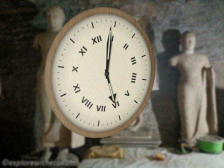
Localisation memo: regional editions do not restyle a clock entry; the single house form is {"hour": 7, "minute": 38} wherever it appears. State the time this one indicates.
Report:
{"hour": 6, "minute": 4}
